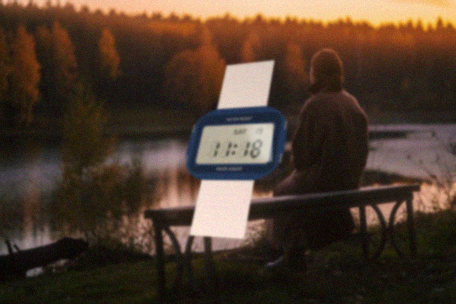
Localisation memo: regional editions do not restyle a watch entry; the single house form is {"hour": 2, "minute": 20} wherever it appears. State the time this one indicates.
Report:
{"hour": 11, "minute": 18}
